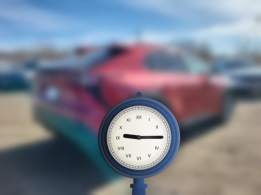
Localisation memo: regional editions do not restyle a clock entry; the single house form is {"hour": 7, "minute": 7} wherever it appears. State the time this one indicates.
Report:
{"hour": 9, "minute": 15}
